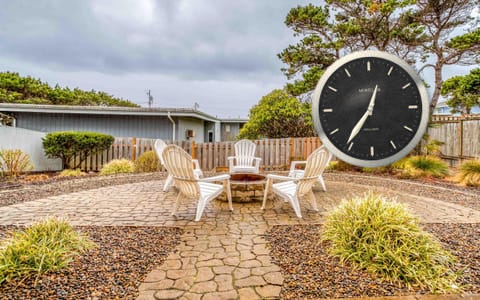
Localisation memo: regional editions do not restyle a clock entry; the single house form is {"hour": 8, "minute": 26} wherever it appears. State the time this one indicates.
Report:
{"hour": 12, "minute": 36}
